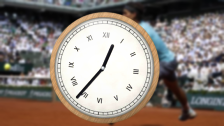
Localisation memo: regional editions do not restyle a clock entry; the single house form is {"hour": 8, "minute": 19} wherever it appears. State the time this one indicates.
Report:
{"hour": 12, "minute": 36}
